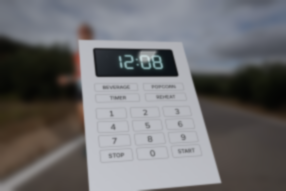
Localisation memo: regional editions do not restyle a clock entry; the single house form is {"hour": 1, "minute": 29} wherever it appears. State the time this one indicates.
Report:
{"hour": 12, "minute": 8}
